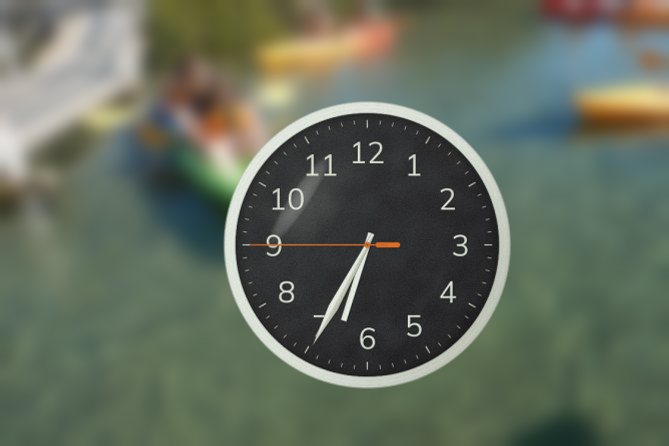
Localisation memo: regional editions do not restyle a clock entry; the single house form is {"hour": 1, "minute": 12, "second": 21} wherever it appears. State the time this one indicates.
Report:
{"hour": 6, "minute": 34, "second": 45}
